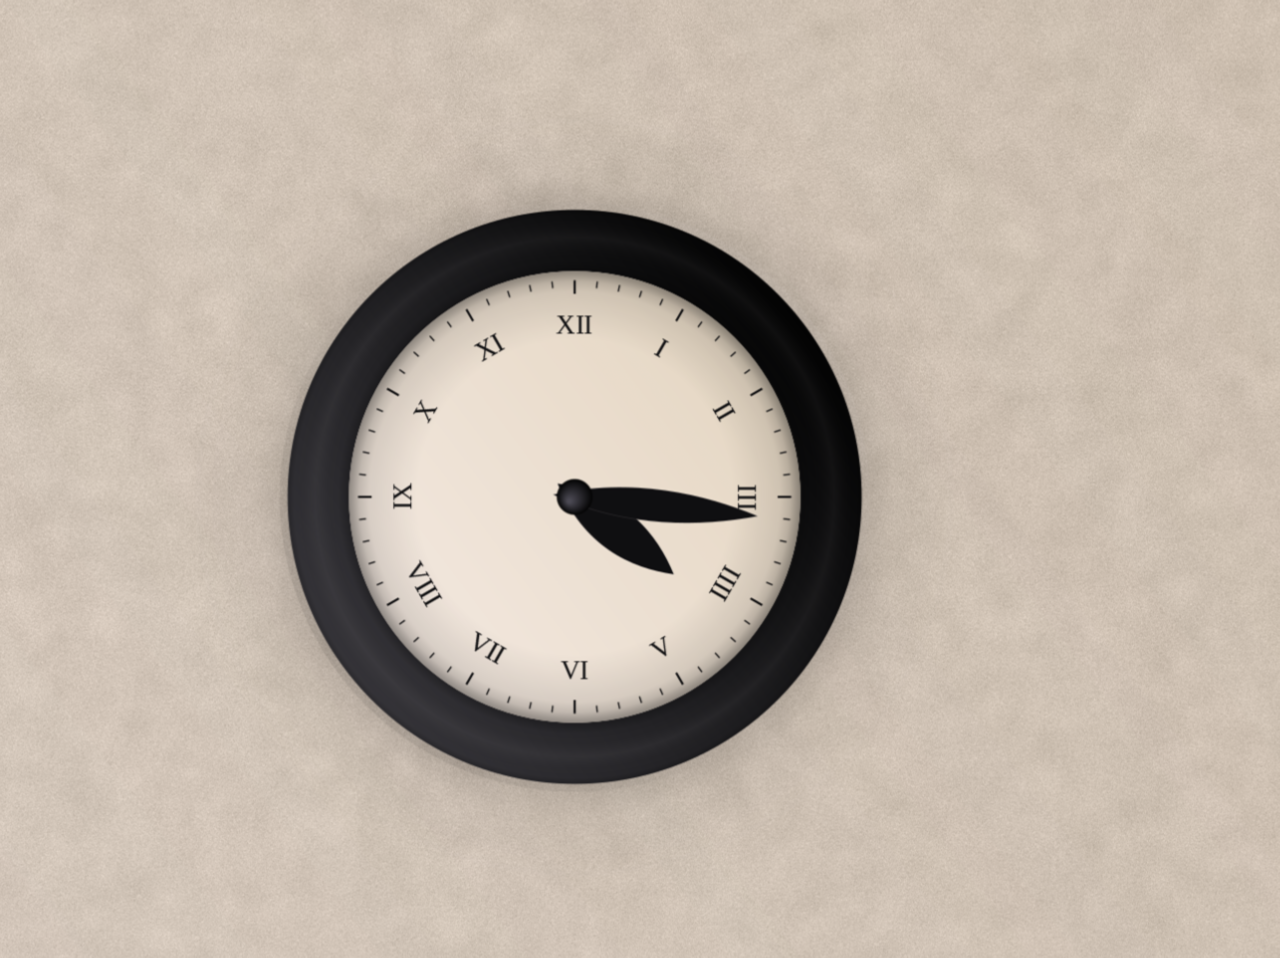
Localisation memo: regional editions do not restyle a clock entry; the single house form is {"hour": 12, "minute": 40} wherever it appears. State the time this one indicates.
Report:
{"hour": 4, "minute": 16}
